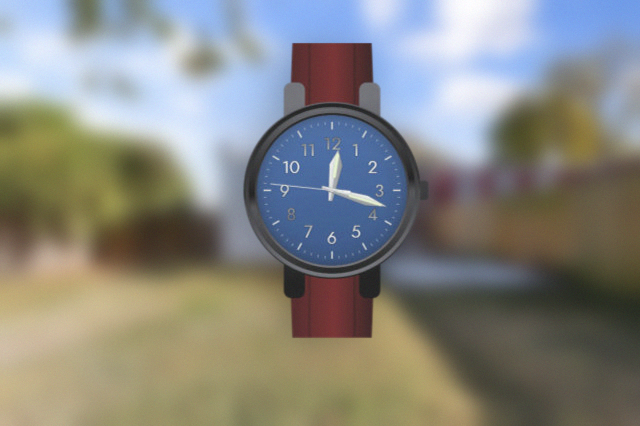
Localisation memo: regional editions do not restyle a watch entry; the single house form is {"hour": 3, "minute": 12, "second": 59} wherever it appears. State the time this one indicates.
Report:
{"hour": 12, "minute": 17, "second": 46}
